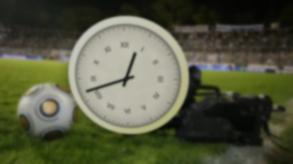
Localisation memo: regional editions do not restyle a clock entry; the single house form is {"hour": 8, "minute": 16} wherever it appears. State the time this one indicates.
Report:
{"hour": 12, "minute": 42}
